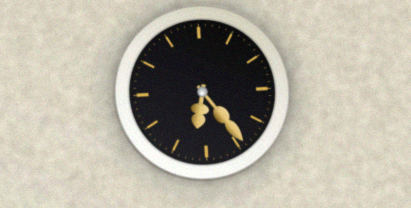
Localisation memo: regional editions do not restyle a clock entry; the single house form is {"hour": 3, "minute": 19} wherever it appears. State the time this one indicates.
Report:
{"hour": 6, "minute": 24}
